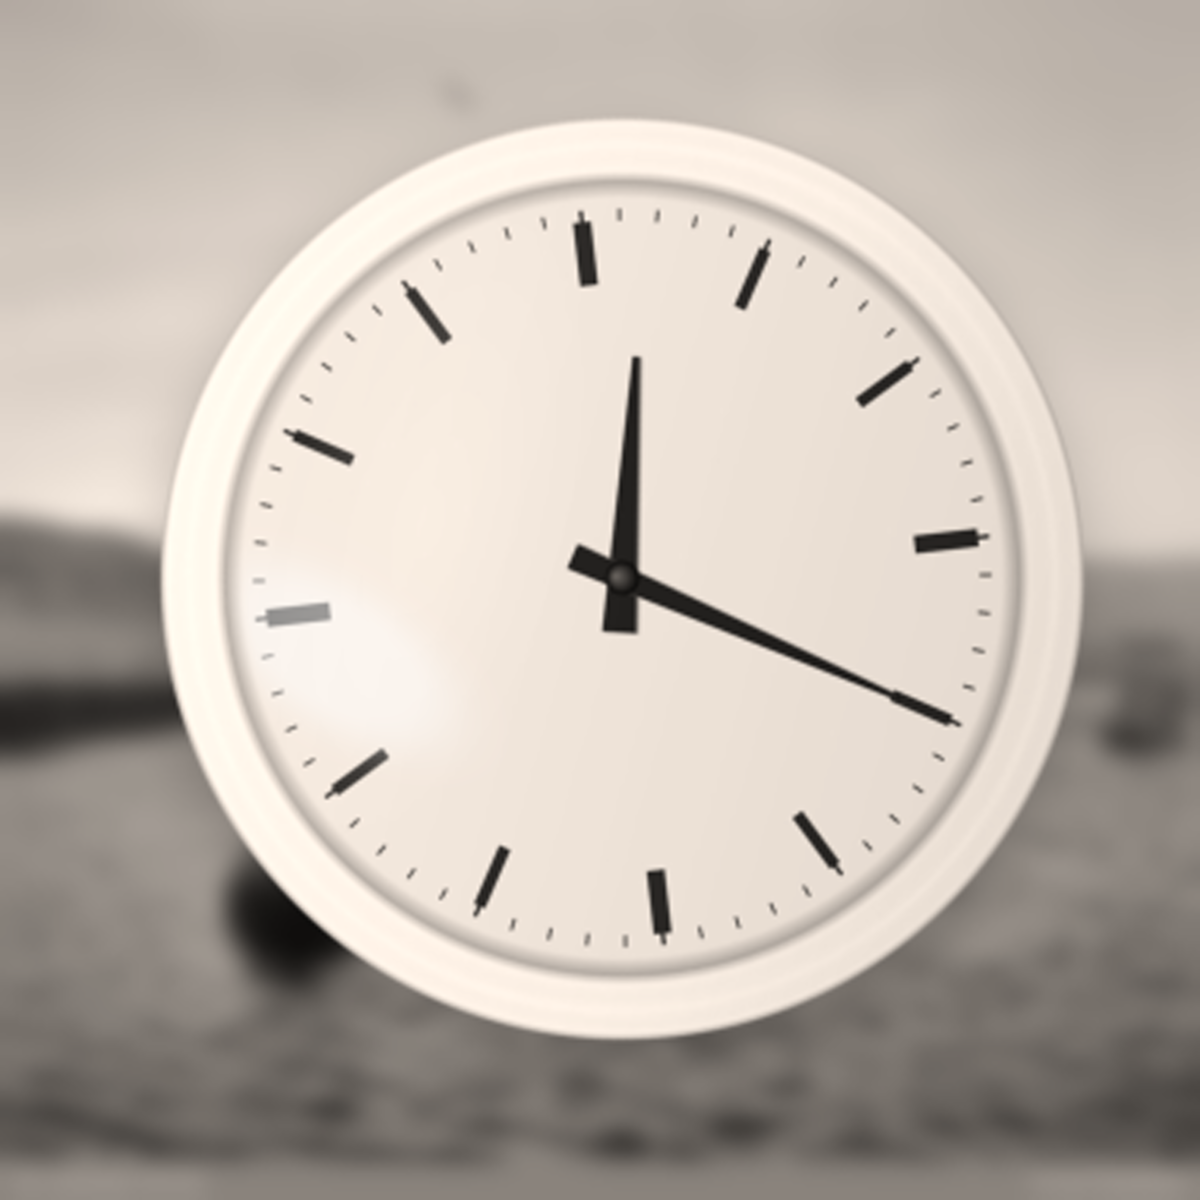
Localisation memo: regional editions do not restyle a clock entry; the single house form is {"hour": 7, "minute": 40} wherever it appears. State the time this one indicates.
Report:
{"hour": 12, "minute": 20}
